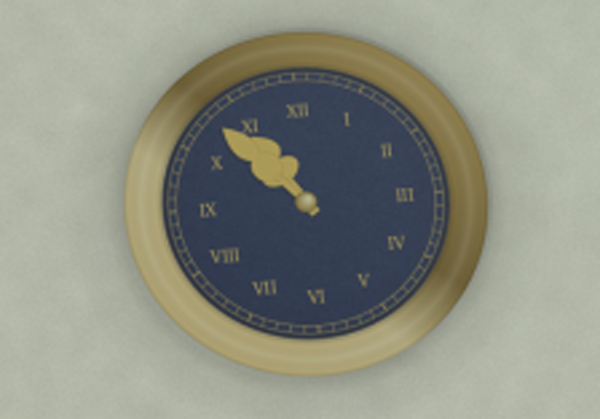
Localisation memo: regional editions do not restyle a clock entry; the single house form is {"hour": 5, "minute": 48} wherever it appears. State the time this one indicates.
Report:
{"hour": 10, "minute": 53}
